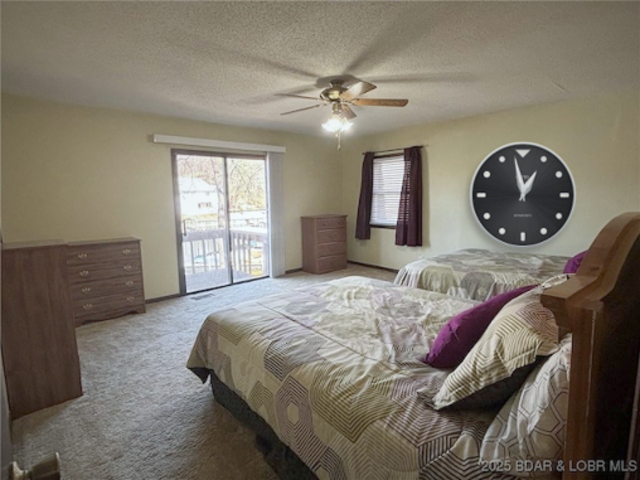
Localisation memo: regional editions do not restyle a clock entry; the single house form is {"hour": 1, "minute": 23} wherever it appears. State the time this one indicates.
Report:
{"hour": 12, "minute": 58}
